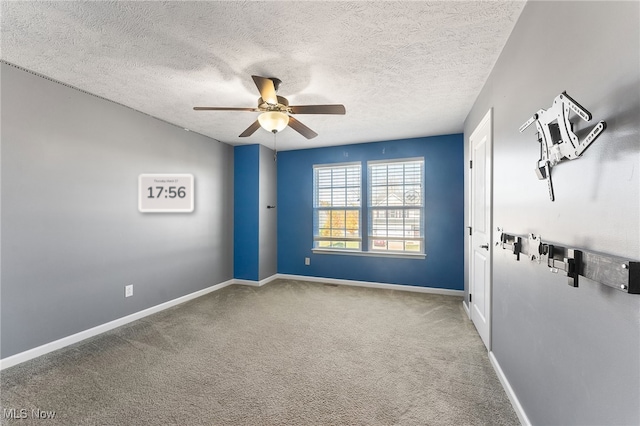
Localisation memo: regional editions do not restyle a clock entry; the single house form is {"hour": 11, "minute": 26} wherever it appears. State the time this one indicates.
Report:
{"hour": 17, "minute": 56}
